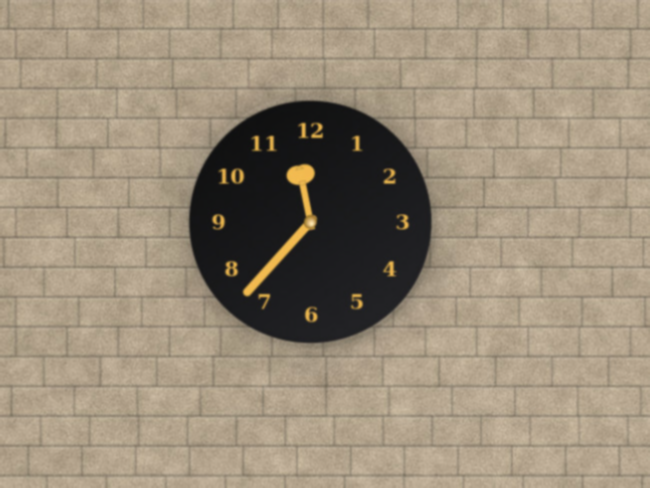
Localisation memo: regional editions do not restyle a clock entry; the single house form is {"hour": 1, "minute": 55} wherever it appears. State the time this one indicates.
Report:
{"hour": 11, "minute": 37}
